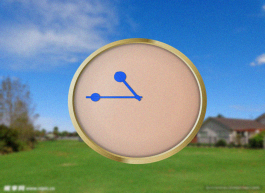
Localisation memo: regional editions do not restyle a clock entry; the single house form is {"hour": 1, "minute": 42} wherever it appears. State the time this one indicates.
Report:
{"hour": 10, "minute": 45}
